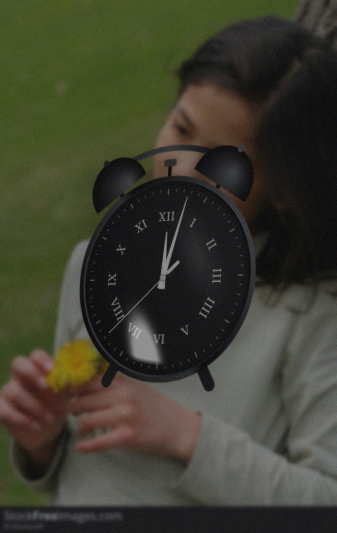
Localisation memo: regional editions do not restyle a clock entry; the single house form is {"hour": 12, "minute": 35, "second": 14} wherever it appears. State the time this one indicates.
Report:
{"hour": 12, "minute": 2, "second": 38}
